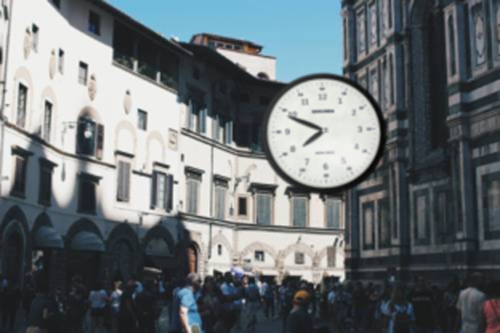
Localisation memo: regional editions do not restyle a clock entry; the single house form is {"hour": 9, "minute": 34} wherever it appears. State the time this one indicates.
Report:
{"hour": 7, "minute": 49}
